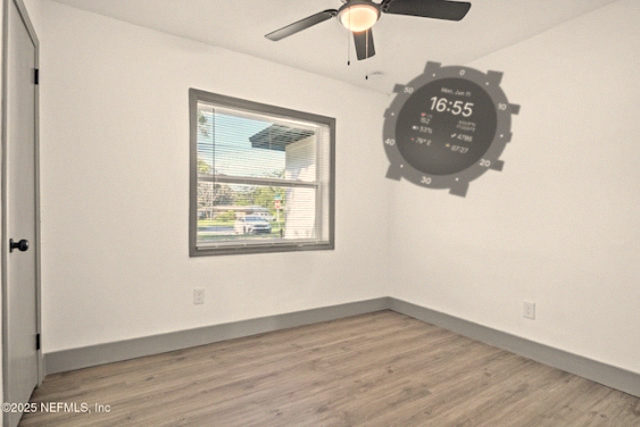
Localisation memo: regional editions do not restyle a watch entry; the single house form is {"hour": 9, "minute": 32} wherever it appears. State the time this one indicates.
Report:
{"hour": 16, "minute": 55}
